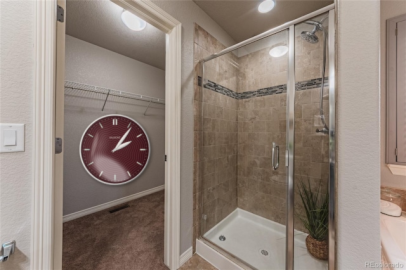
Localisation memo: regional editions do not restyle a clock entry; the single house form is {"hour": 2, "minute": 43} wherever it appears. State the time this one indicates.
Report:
{"hour": 2, "minute": 6}
